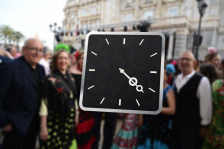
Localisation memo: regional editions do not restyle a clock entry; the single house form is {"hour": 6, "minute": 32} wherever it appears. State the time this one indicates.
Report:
{"hour": 4, "minute": 22}
